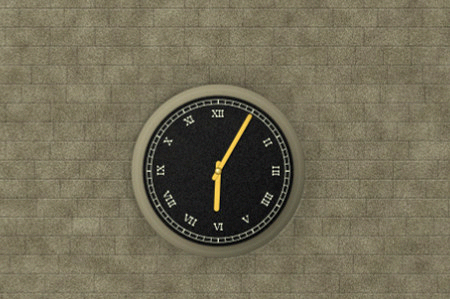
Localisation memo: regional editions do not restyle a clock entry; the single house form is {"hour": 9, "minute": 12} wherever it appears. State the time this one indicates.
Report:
{"hour": 6, "minute": 5}
